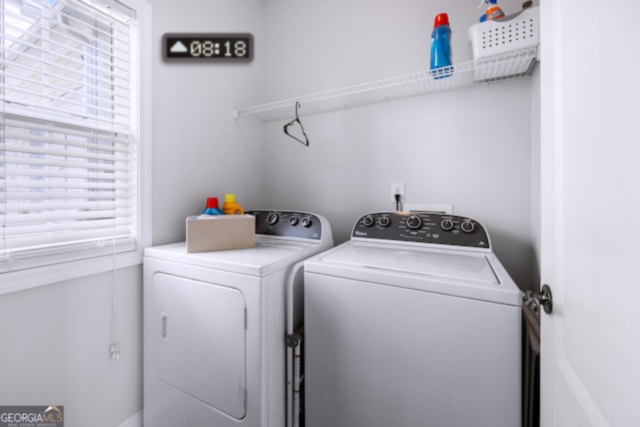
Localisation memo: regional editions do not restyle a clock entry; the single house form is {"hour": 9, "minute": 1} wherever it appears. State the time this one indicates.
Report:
{"hour": 8, "minute": 18}
